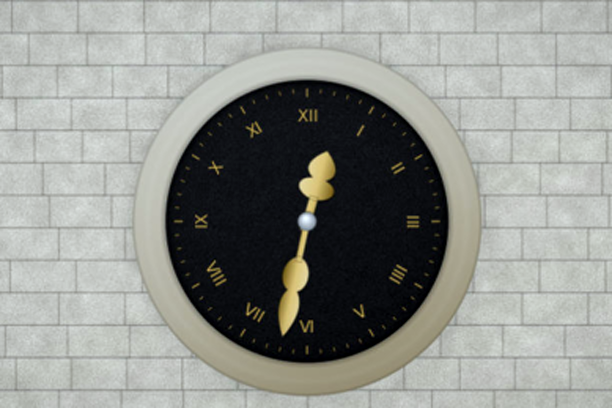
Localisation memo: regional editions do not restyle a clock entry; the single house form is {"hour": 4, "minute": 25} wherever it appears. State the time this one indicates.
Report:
{"hour": 12, "minute": 32}
